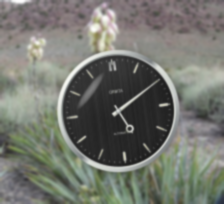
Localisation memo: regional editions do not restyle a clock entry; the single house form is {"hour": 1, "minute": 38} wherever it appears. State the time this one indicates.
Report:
{"hour": 5, "minute": 10}
